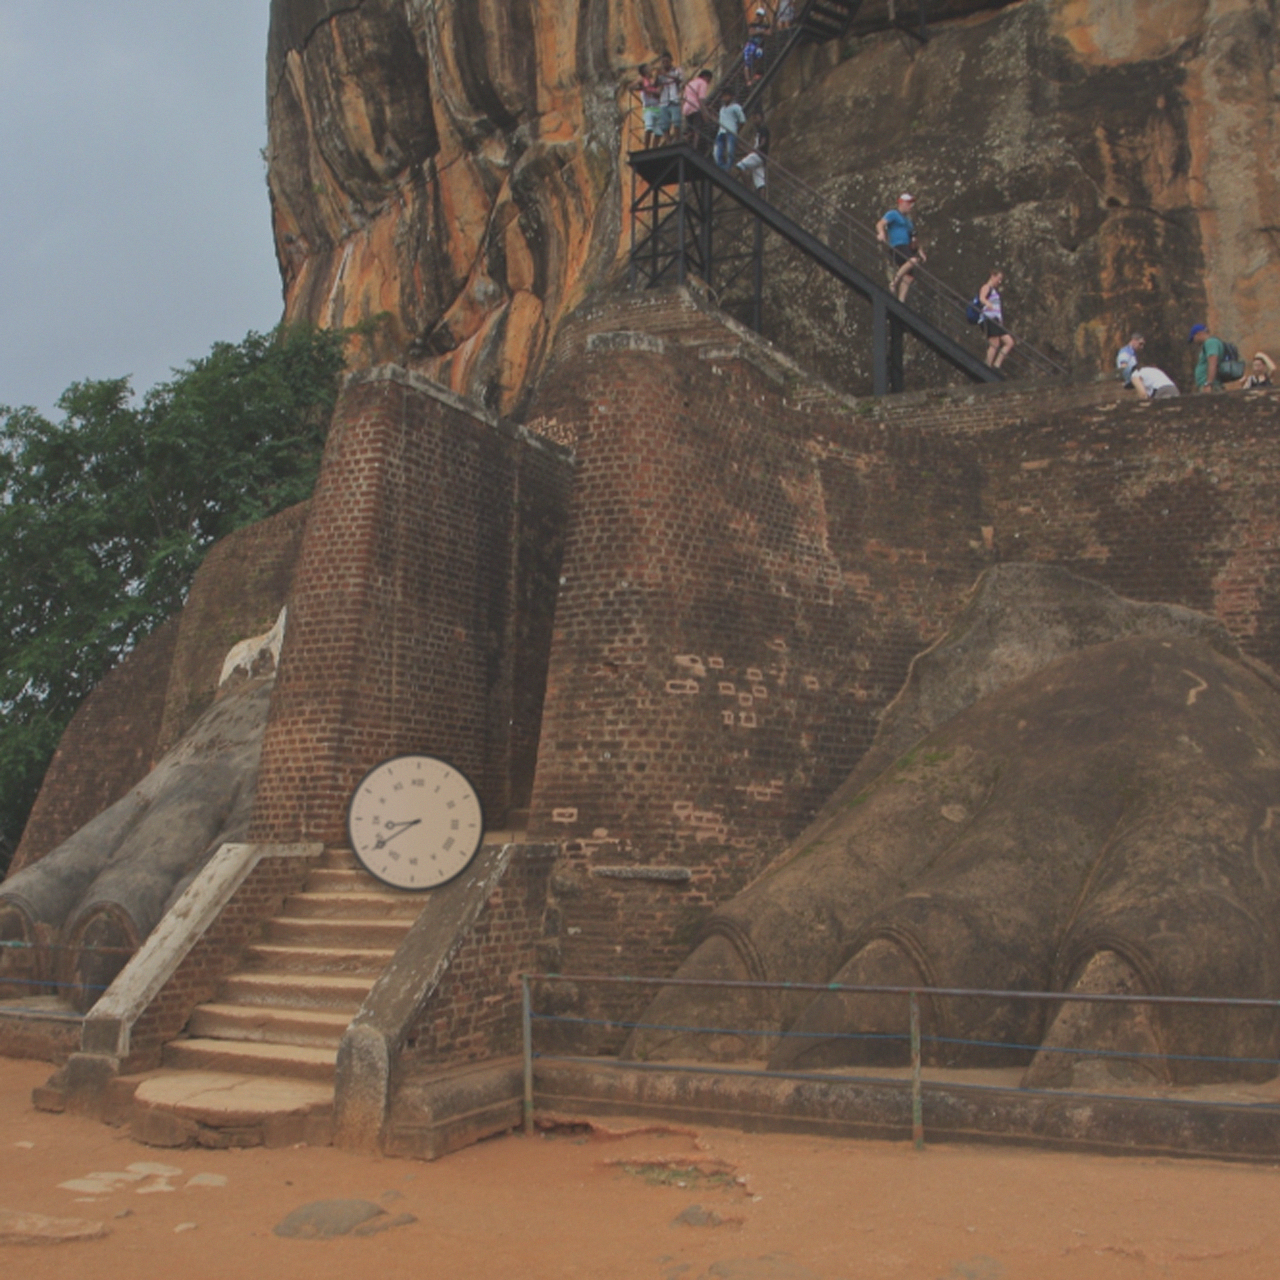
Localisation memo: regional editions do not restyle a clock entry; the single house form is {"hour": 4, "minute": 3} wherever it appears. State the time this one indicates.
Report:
{"hour": 8, "minute": 39}
